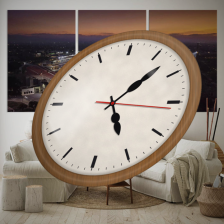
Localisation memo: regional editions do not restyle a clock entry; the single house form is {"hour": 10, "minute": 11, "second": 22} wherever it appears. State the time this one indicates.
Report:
{"hour": 5, "minute": 7, "second": 16}
